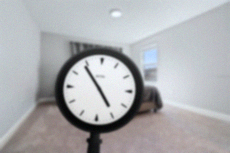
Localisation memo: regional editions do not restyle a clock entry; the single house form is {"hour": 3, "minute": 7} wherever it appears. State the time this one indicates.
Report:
{"hour": 4, "minute": 54}
